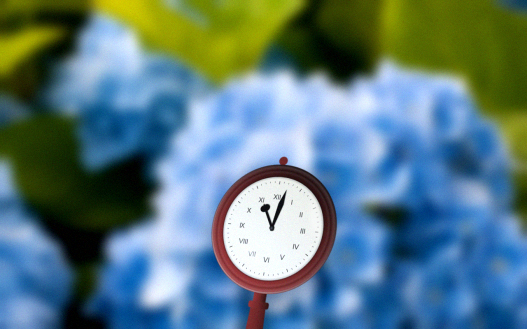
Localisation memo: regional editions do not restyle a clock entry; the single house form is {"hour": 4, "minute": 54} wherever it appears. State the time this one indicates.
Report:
{"hour": 11, "minute": 2}
